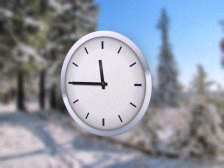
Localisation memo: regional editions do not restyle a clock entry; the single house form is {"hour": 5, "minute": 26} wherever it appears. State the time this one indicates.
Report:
{"hour": 11, "minute": 45}
